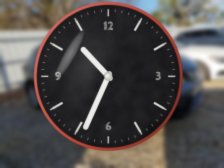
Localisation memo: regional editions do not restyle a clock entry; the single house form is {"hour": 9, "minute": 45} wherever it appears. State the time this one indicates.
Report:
{"hour": 10, "minute": 34}
